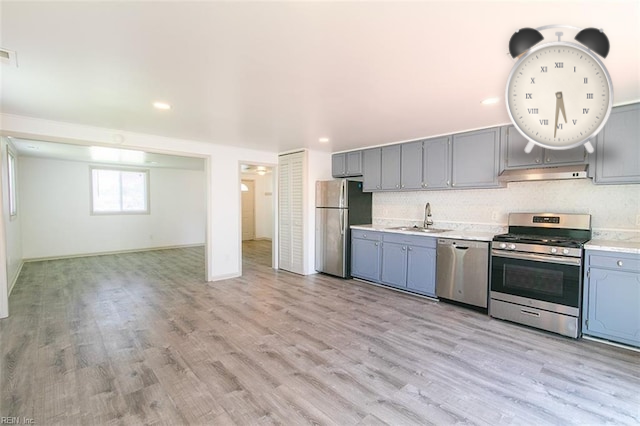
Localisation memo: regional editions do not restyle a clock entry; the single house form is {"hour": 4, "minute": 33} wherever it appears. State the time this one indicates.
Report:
{"hour": 5, "minute": 31}
